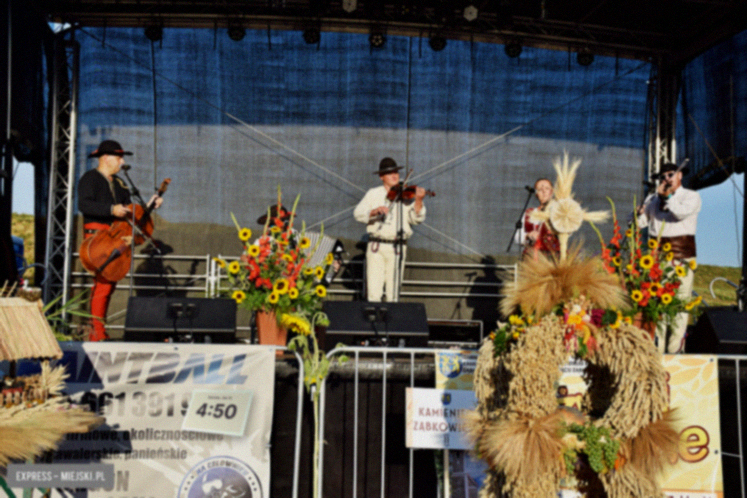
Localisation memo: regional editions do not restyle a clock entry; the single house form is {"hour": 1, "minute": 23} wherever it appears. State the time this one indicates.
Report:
{"hour": 4, "minute": 50}
